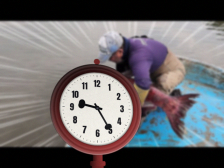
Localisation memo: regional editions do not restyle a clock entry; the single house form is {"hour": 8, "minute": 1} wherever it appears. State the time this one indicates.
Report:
{"hour": 9, "minute": 25}
